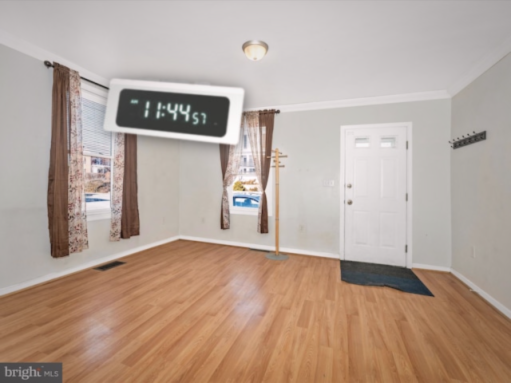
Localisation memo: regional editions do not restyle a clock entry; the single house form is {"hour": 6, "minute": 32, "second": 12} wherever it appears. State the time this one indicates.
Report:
{"hour": 11, "minute": 44, "second": 57}
